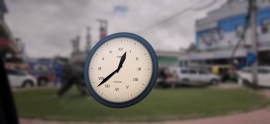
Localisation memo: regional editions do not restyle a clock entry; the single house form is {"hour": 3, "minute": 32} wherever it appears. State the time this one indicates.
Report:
{"hour": 12, "minute": 38}
